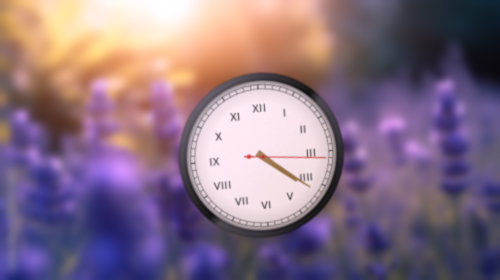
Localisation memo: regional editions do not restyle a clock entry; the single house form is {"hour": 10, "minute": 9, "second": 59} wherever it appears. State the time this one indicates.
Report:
{"hour": 4, "minute": 21, "second": 16}
